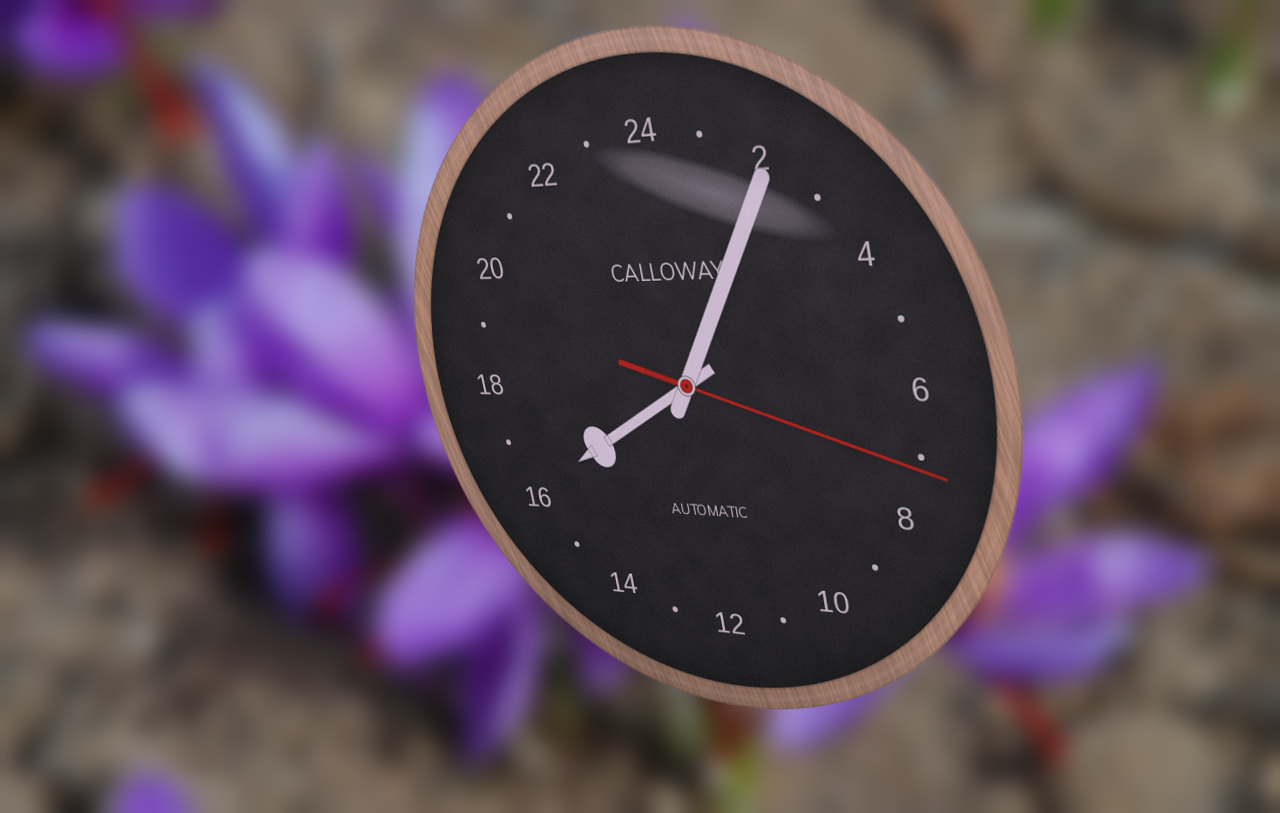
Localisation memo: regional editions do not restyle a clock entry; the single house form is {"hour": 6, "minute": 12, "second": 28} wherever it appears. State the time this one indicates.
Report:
{"hour": 16, "minute": 5, "second": 18}
